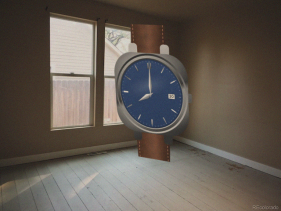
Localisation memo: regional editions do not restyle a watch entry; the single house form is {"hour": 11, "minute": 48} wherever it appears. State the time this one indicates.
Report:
{"hour": 8, "minute": 0}
